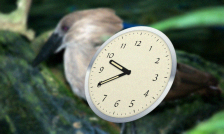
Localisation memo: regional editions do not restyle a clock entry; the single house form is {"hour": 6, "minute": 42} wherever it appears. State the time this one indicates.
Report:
{"hour": 9, "minute": 40}
